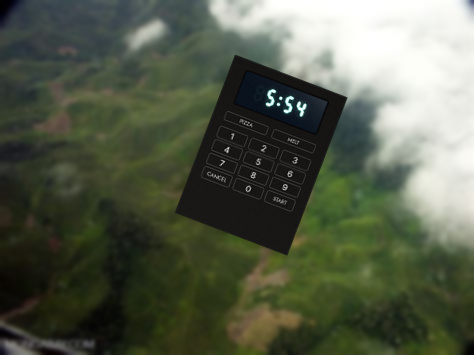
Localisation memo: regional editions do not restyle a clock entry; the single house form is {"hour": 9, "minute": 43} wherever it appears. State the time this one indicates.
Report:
{"hour": 5, "minute": 54}
